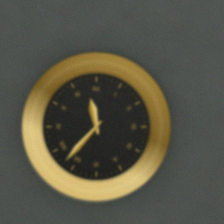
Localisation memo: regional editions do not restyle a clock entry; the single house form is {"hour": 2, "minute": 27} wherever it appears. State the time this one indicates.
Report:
{"hour": 11, "minute": 37}
